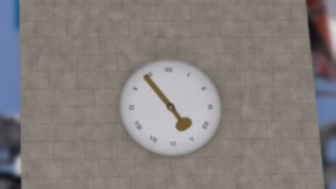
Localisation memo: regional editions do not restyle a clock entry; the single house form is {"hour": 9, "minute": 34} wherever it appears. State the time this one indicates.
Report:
{"hour": 4, "minute": 54}
